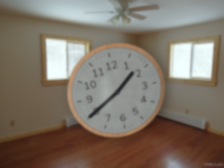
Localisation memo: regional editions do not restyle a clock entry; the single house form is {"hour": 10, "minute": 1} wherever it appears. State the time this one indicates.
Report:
{"hour": 1, "minute": 40}
